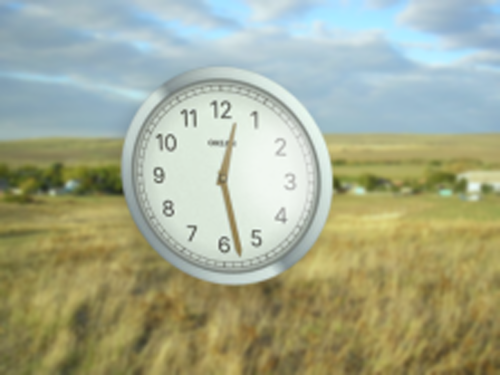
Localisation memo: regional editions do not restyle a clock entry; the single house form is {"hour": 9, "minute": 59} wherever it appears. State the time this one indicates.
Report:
{"hour": 12, "minute": 28}
